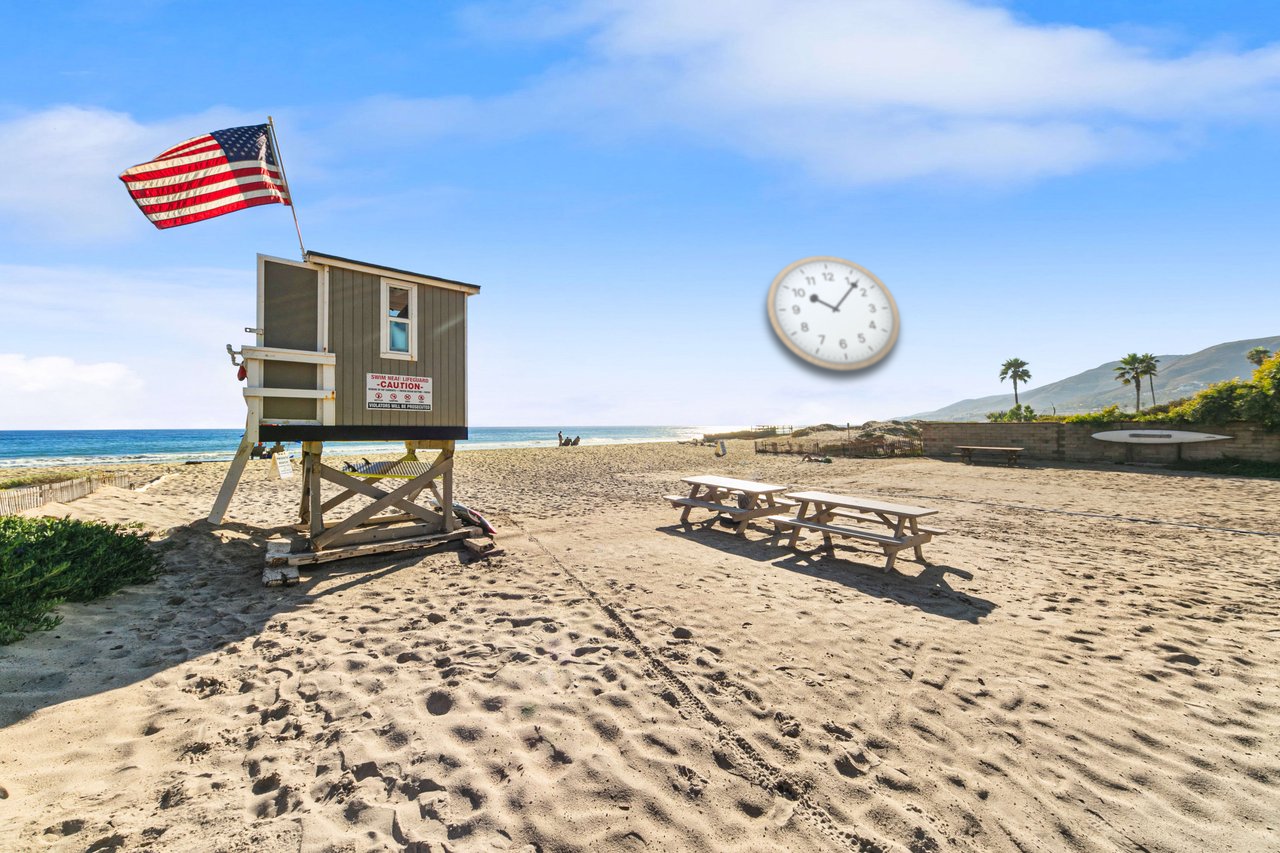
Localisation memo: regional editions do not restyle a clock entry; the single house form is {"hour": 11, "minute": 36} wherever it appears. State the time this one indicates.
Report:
{"hour": 10, "minute": 7}
